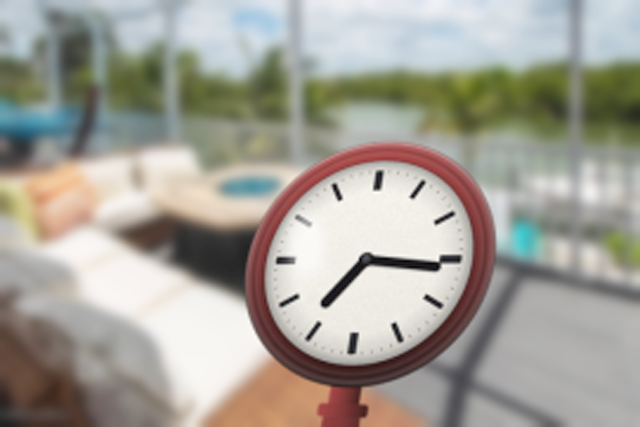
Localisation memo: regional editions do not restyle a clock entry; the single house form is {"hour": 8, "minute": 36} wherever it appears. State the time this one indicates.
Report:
{"hour": 7, "minute": 16}
